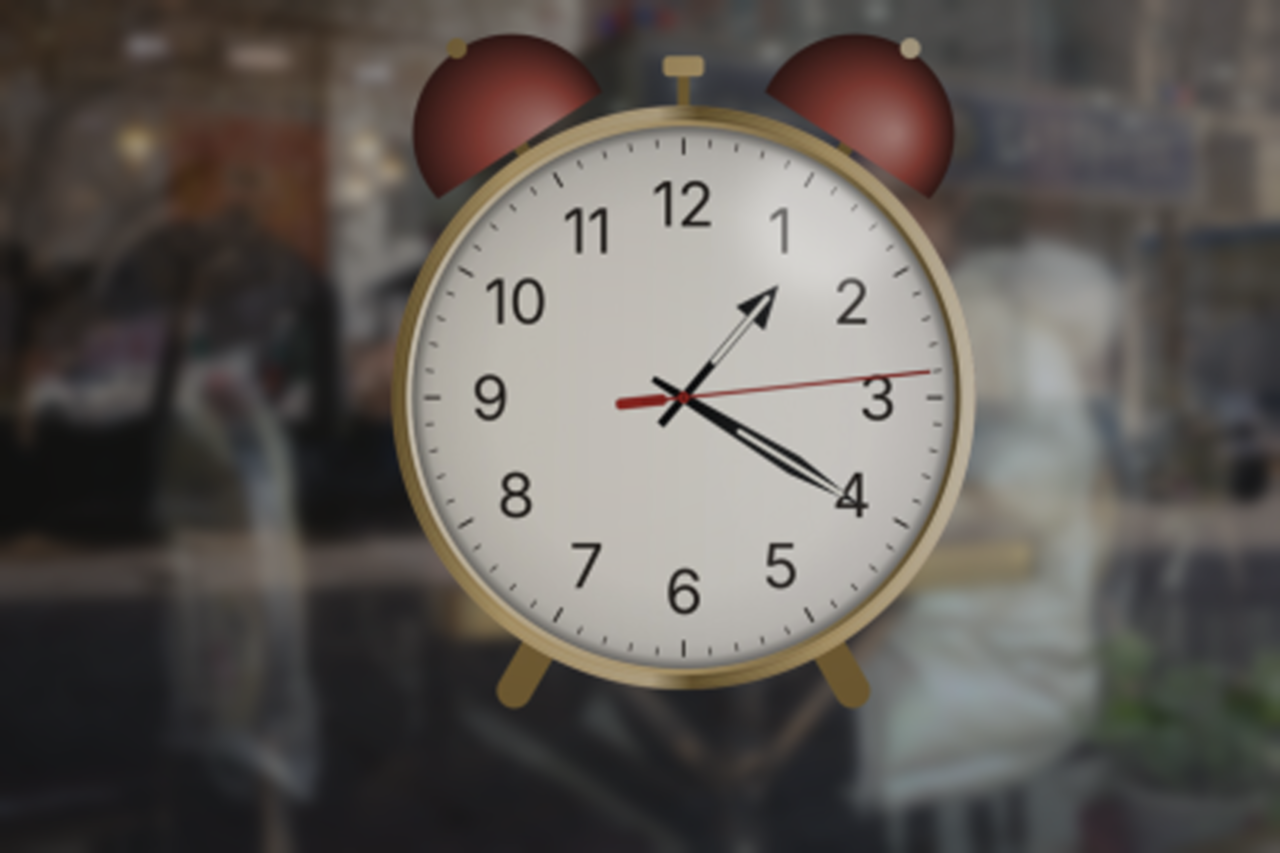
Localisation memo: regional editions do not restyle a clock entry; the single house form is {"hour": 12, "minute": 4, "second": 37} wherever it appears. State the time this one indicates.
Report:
{"hour": 1, "minute": 20, "second": 14}
